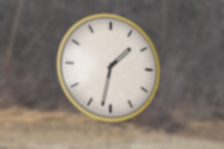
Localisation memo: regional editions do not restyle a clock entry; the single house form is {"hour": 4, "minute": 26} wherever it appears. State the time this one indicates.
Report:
{"hour": 1, "minute": 32}
